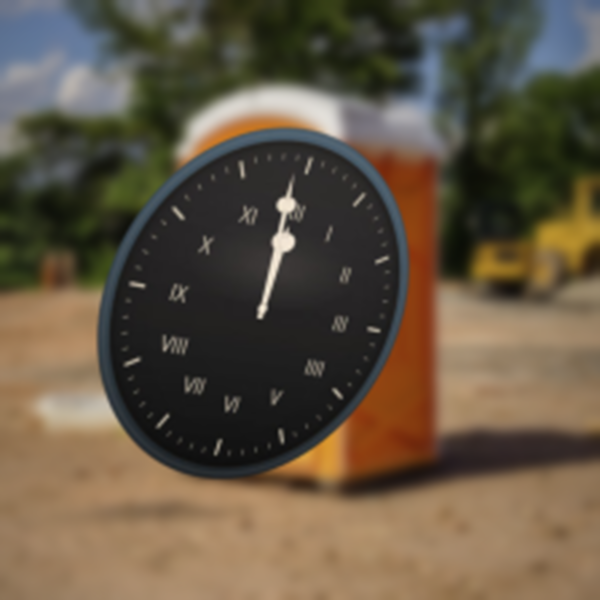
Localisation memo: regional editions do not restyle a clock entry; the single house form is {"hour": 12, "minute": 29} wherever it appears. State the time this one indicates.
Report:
{"hour": 11, "minute": 59}
